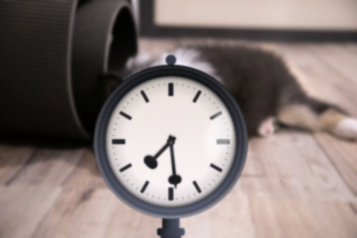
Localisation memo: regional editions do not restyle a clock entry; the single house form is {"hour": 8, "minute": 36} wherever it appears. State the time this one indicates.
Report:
{"hour": 7, "minute": 29}
